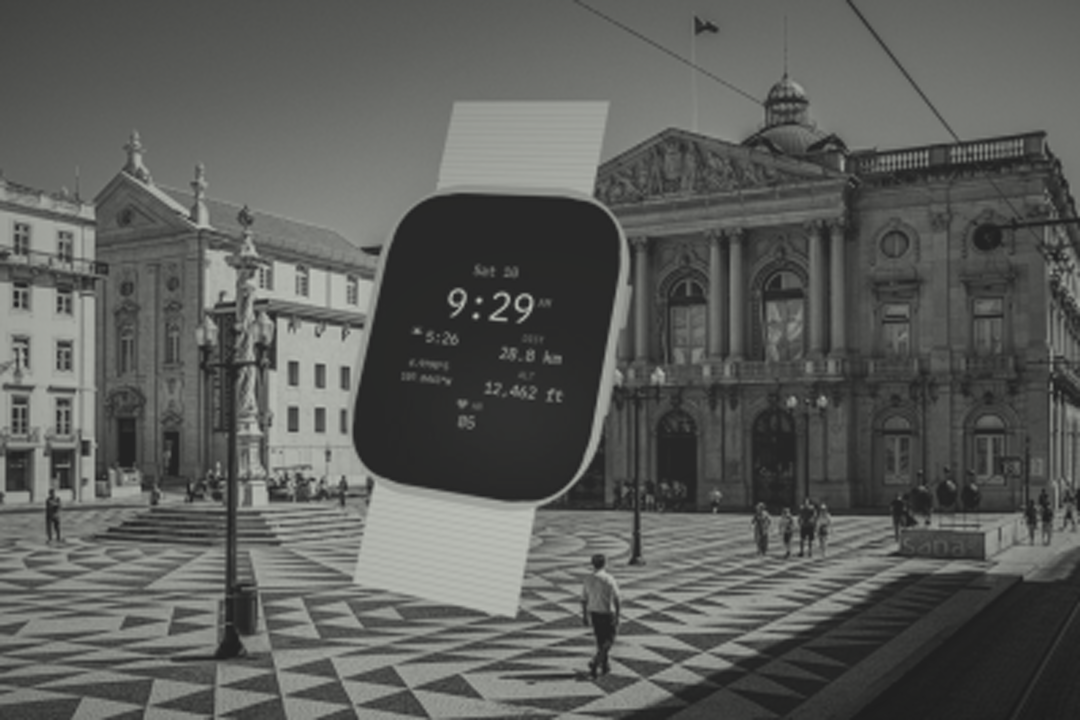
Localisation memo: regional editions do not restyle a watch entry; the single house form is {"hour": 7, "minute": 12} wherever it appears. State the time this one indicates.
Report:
{"hour": 9, "minute": 29}
